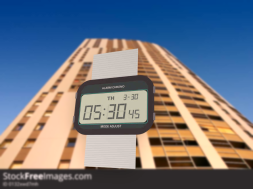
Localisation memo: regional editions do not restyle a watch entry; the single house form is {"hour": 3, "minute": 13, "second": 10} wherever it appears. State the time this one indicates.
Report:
{"hour": 5, "minute": 30, "second": 45}
